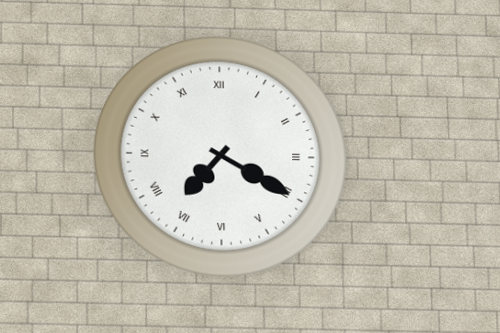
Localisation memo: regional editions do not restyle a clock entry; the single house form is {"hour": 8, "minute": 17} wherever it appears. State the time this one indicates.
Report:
{"hour": 7, "minute": 20}
